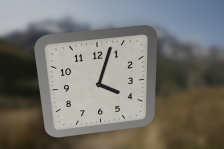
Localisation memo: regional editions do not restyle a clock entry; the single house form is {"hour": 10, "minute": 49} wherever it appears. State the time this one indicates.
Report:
{"hour": 4, "minute": 3}
